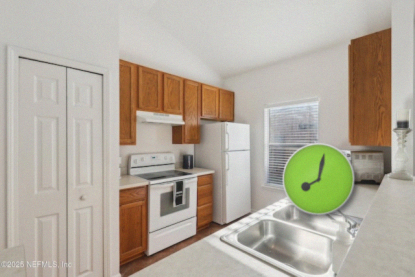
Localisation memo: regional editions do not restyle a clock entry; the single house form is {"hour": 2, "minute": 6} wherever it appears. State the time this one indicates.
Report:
{"hour": 8, "minute": 2}
